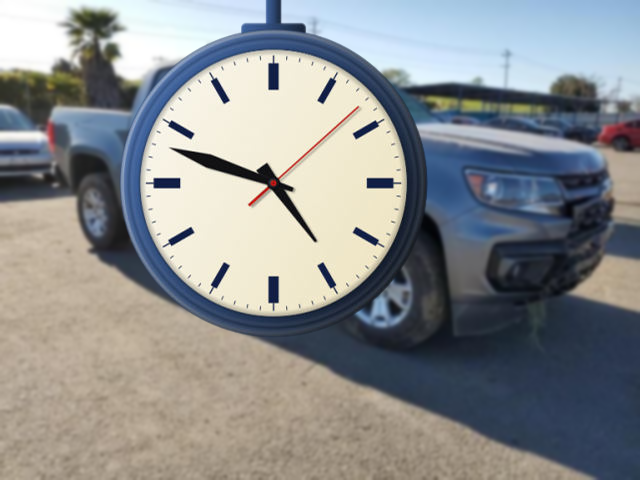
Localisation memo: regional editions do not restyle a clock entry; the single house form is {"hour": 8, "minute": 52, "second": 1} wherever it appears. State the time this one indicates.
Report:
{"hour": 4, "minute": 48, "second": 8}
